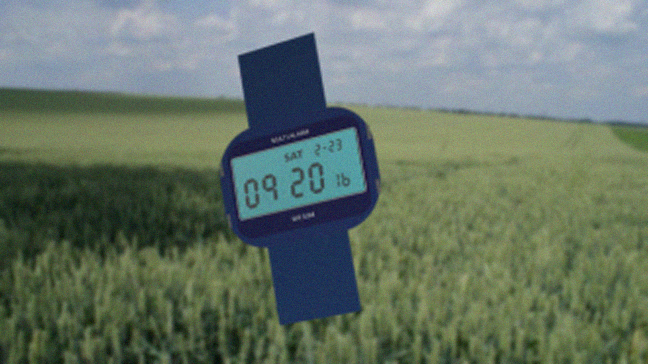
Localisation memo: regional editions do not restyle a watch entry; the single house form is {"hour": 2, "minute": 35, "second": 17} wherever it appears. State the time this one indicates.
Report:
{"hour": 9, "minute": 20, "second": 16}
